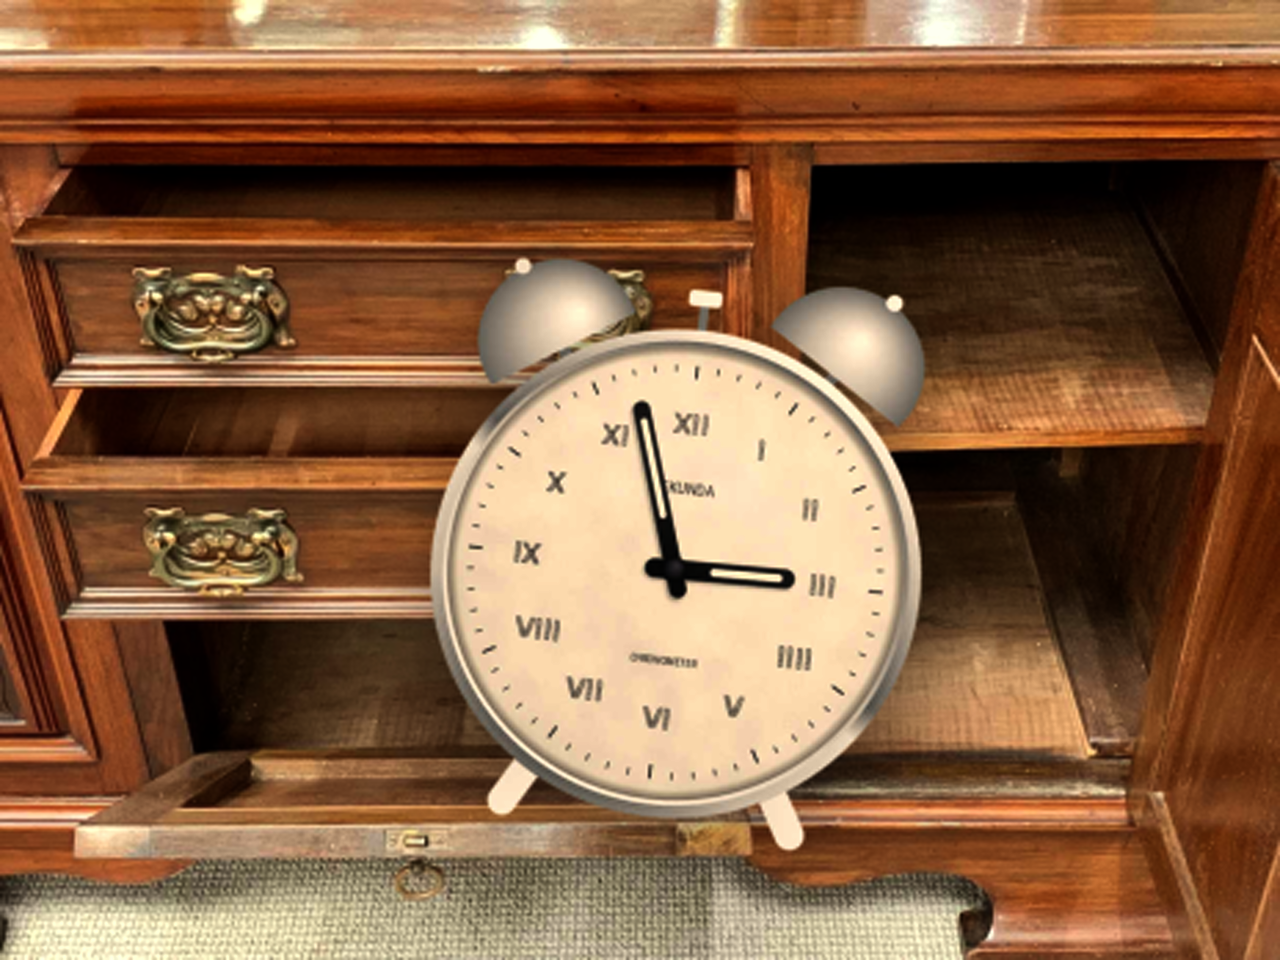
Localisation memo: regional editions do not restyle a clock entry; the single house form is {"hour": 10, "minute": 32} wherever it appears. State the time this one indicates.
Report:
{"hour": 2, "minute": 57}
